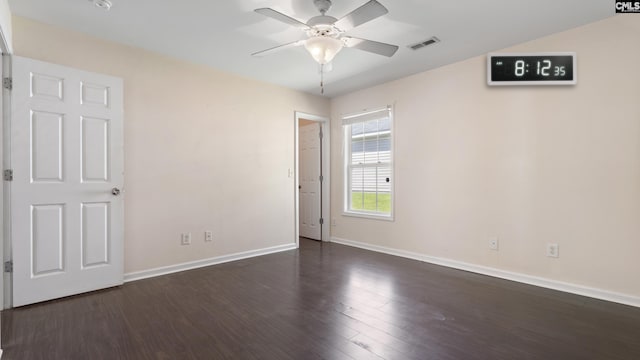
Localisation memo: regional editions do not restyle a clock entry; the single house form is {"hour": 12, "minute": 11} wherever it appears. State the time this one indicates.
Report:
{"hour": 8, "minute": 12}
